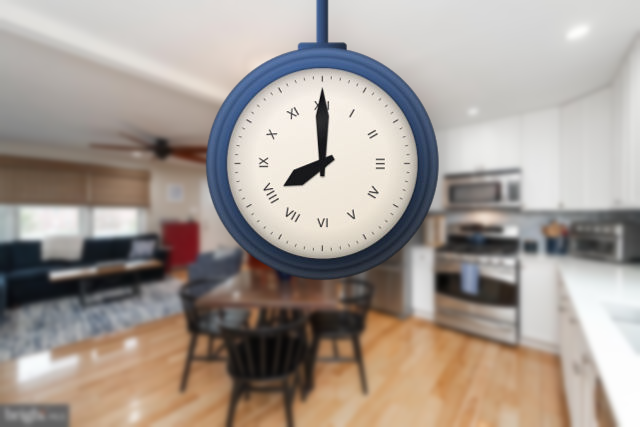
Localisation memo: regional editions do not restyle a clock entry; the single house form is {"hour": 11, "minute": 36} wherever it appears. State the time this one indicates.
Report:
{"hour": 8, "minute": 0}
